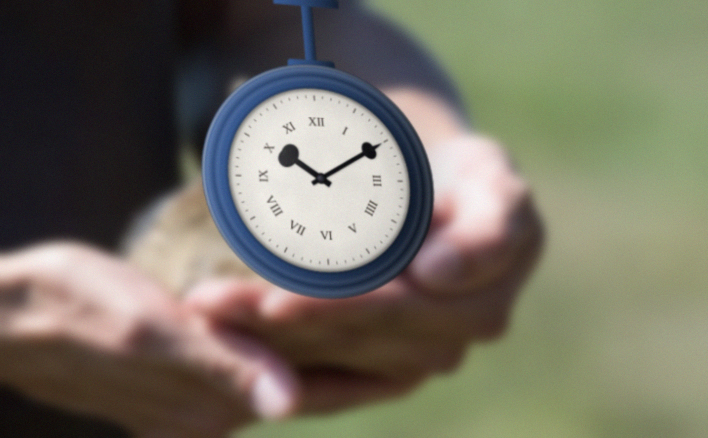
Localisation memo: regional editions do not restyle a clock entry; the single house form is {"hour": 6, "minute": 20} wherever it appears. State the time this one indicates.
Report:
{"hour": 10, "minute": 10}
